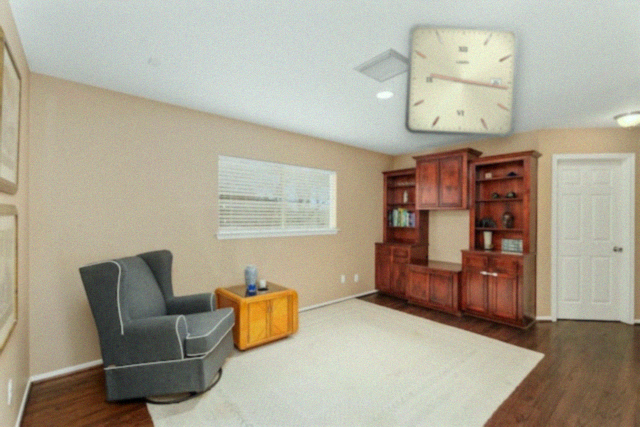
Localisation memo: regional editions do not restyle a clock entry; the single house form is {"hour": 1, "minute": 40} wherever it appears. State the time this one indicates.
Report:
{"hour": 9, "minute": 16}
